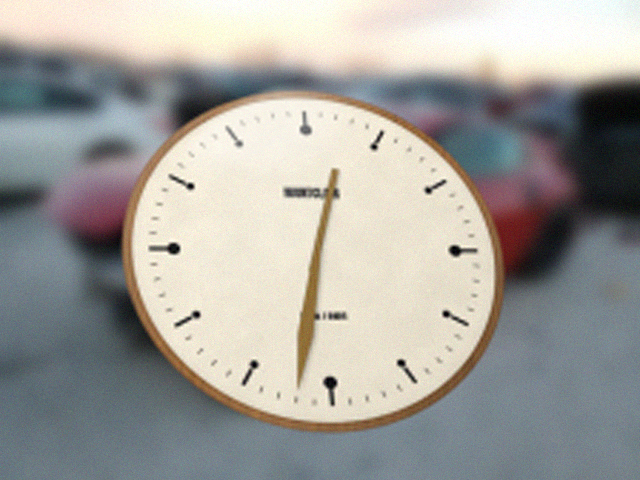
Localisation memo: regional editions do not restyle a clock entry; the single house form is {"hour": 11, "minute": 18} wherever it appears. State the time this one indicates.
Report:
{"hour": 12, "minute": 32}
